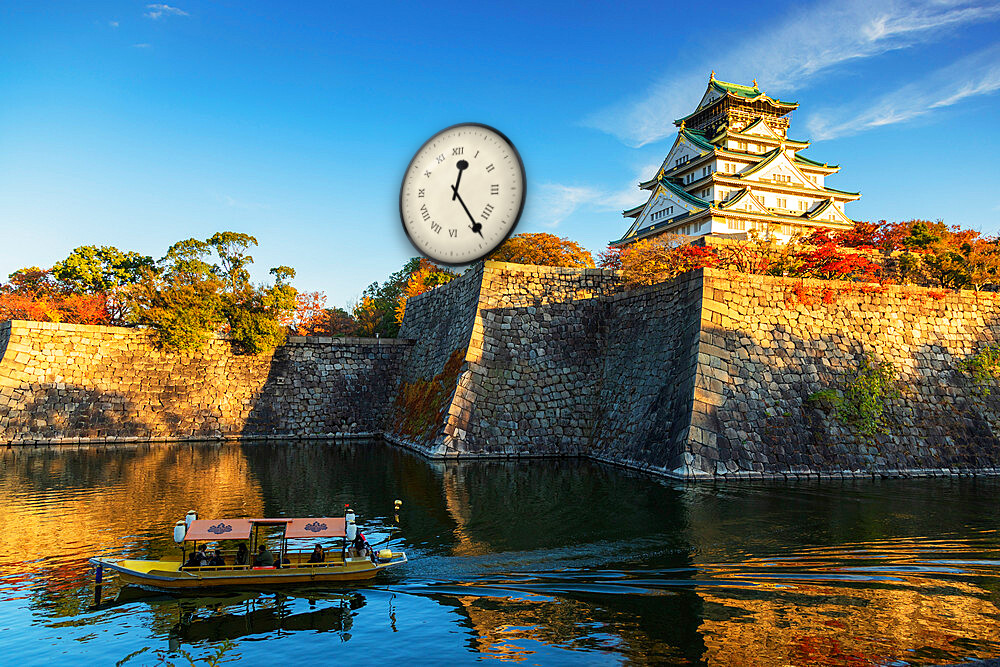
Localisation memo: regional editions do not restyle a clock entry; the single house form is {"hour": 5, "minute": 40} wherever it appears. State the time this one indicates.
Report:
{"hour": 12, "minute": 24}
